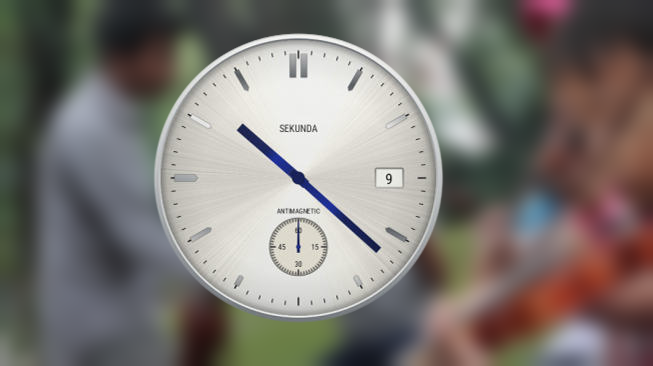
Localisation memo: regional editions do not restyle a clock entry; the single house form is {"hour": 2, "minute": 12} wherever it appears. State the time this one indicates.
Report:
{"hour": 10, "minute": 22}
